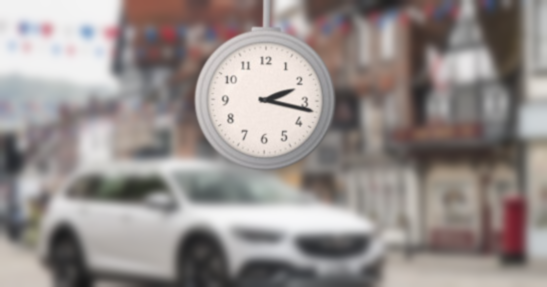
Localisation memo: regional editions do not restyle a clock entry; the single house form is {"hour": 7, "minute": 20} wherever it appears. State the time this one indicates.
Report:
{"hour": 2, "minute": 17}
